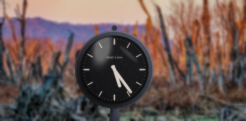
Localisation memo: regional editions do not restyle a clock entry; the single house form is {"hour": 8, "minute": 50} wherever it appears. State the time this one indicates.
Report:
{"hour": 5, "minute": 24}
